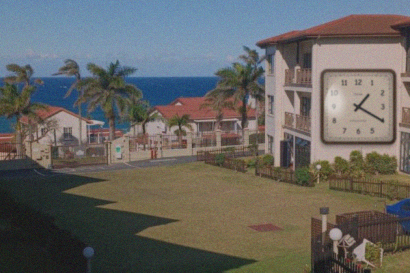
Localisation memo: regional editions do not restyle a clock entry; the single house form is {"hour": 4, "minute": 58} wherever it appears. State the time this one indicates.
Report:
{"hour": 1, "minute": 20}
